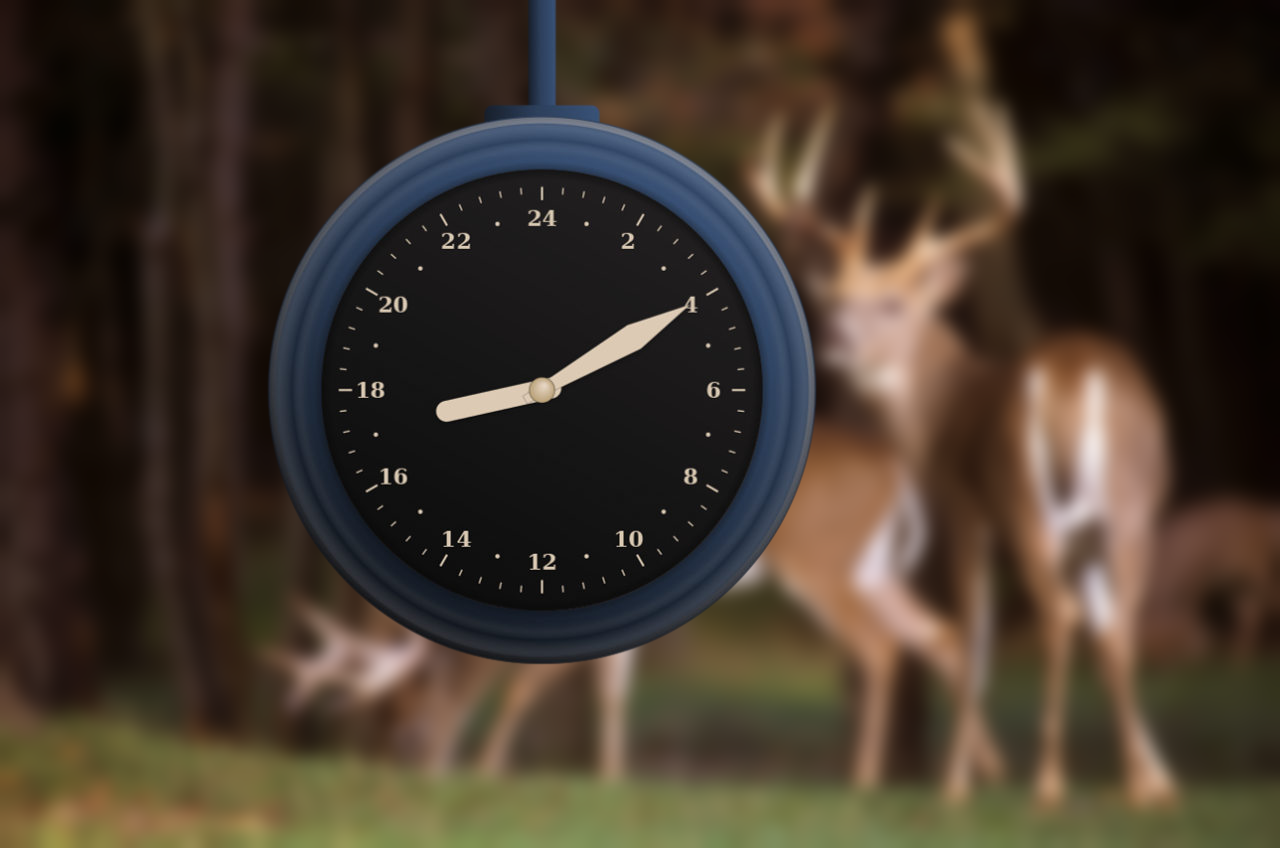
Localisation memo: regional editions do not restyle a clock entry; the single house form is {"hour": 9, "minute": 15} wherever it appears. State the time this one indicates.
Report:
{"hour": 17, "minute": 10}
